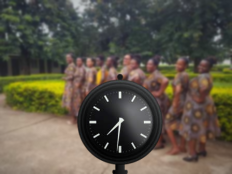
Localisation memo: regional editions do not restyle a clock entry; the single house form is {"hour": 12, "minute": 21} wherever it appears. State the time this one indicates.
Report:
{"hour": 7, "minute": 31}
